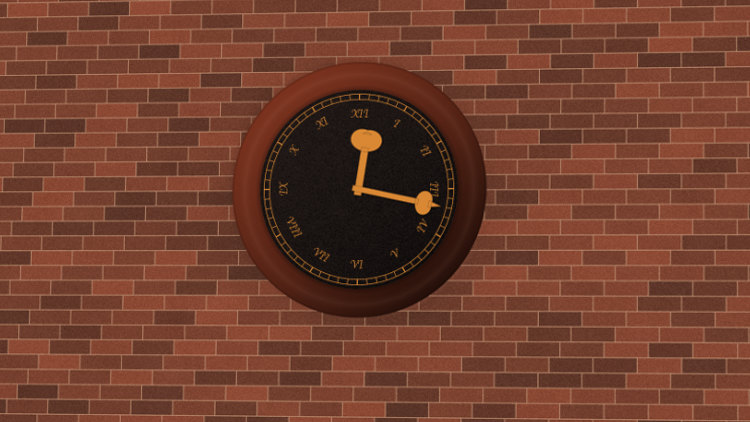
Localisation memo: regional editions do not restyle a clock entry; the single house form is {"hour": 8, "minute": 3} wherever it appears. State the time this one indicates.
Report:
{"hour": 12, "minute": 17}
